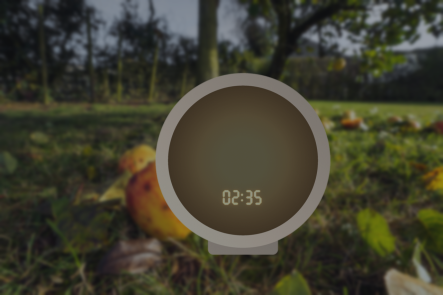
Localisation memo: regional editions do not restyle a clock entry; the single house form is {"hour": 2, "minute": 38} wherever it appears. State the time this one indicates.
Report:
{"hour": 2, "minute": 35}
